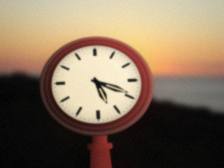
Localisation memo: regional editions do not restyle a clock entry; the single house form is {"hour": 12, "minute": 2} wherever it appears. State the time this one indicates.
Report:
{"hour": 5, "minute": 19}
